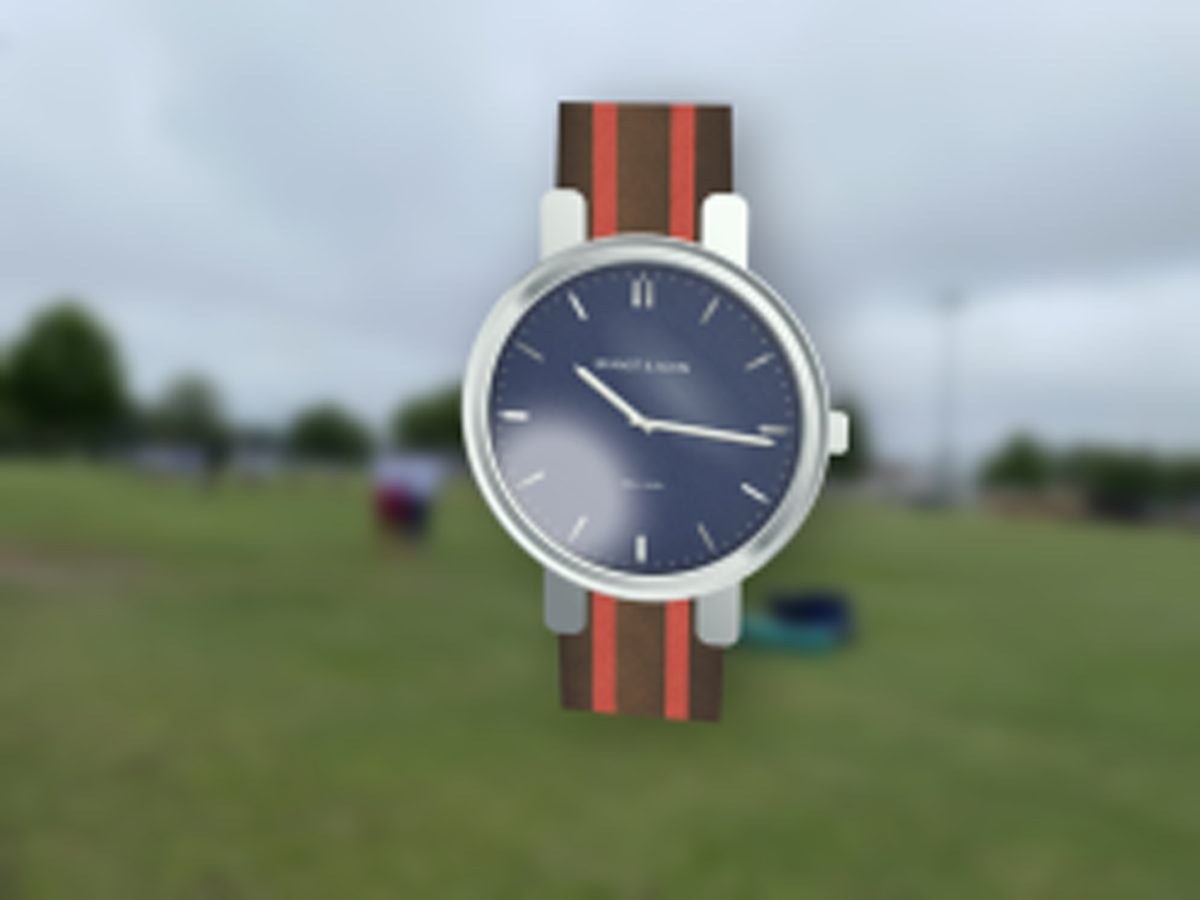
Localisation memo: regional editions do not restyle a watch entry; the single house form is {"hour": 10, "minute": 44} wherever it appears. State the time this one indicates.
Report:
{"hour": 10, "minute": 16}
